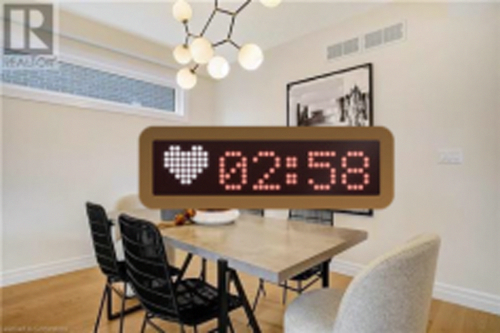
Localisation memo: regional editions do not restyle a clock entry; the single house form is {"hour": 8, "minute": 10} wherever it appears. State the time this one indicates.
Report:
{"hour": 2, "minute": 58}
